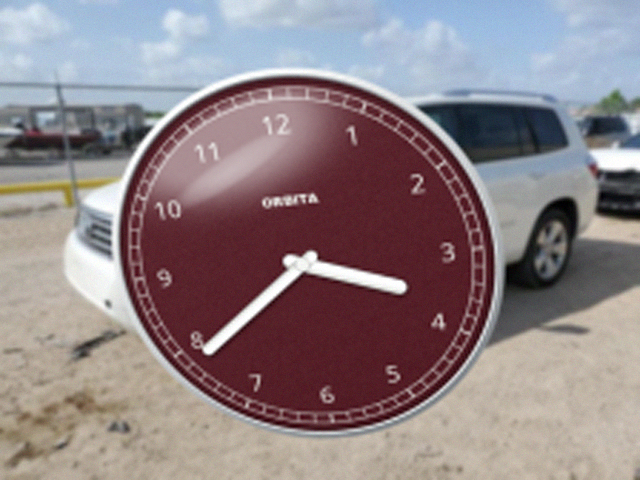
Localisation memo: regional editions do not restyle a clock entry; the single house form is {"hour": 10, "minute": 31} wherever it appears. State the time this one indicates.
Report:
{"hour": 3, "minute": 39}
